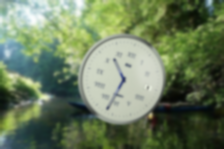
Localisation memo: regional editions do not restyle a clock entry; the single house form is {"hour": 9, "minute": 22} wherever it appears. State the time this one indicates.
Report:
{"hour": 10, "minute": 32}
